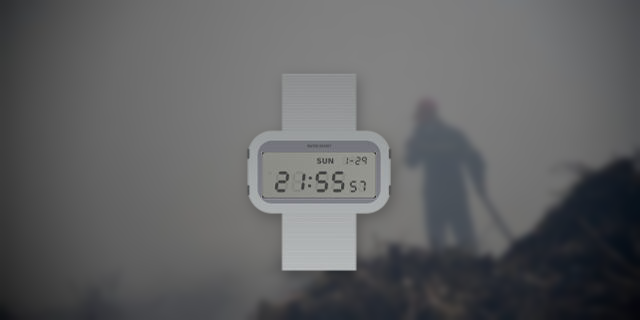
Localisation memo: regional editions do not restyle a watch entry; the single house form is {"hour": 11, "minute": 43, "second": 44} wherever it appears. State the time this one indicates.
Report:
{"hour": 21, "minute": 55, "second": 57}
